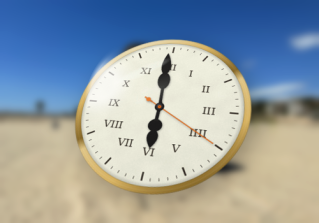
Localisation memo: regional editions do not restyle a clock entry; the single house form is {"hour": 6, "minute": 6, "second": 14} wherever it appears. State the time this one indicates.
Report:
{"hour": 5, "minute": 59, "second": 20}
